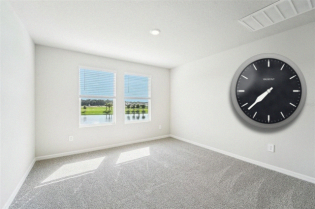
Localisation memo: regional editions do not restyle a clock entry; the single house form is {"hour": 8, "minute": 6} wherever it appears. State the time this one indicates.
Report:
{"hour": 7, "minute": 38}
